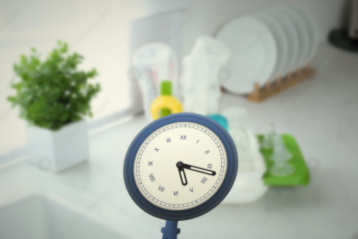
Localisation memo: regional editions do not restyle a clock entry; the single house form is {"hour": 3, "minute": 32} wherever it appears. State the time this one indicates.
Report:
{"hour": 5, "minute": 17}
